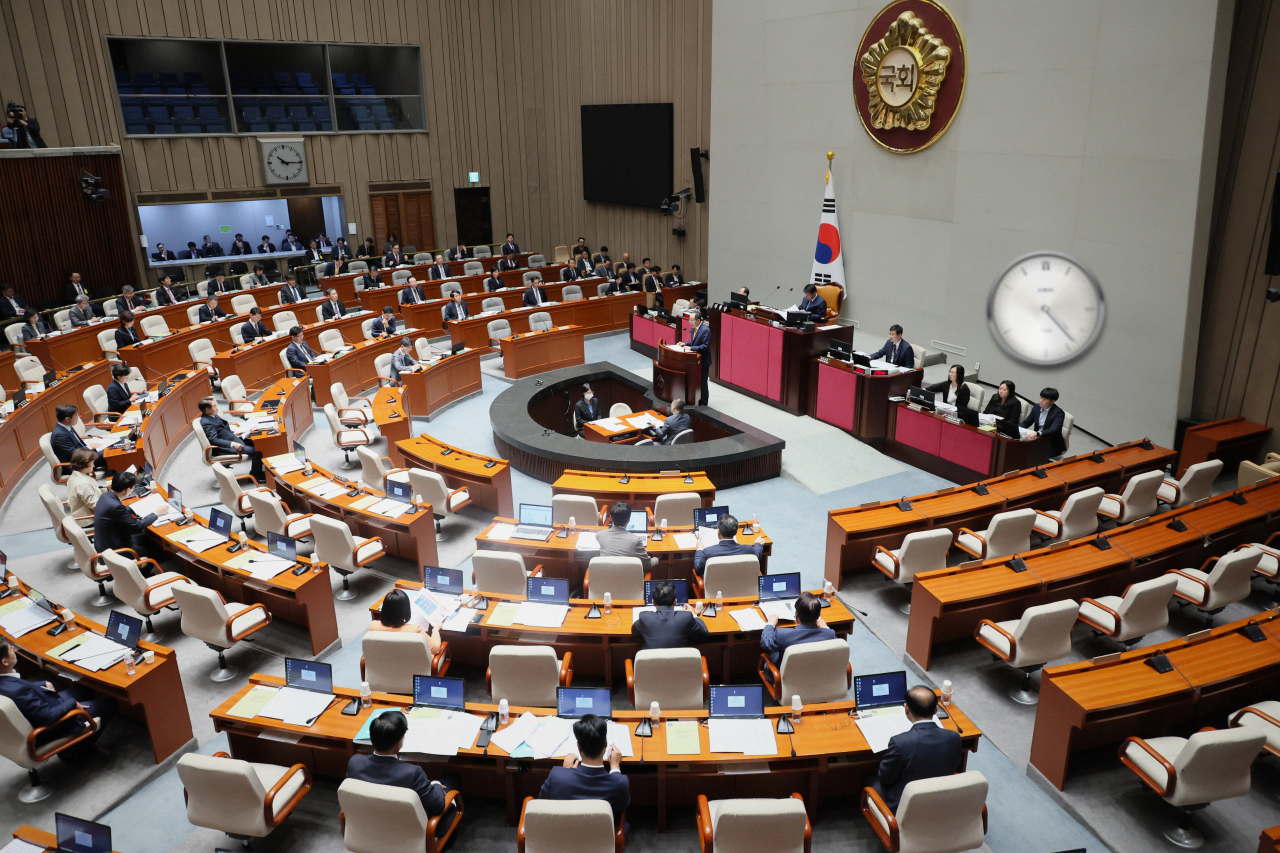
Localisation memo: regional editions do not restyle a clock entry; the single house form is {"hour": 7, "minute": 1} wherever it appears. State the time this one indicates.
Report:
{"hour": 4, "minute": 23}
